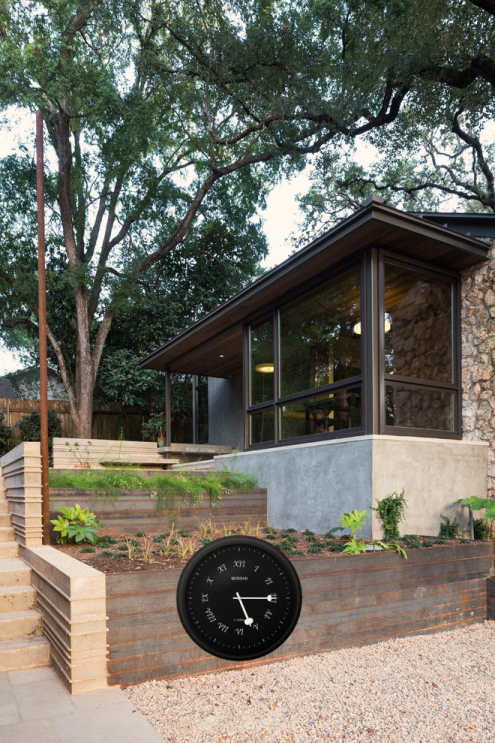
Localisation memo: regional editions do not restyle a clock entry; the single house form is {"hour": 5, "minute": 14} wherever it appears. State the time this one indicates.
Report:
{"hour": 5, "minute": 15}
